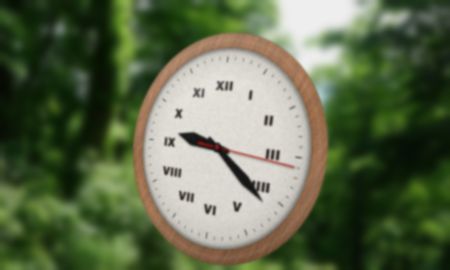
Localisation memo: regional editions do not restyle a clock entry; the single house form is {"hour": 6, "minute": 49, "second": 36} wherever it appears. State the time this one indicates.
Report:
{"hour": 9, "minute": 21, "second": 16}
